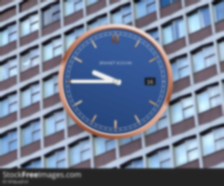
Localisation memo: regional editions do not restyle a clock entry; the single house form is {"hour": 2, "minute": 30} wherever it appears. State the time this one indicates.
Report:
{"hour": 9, "minute": 45}
